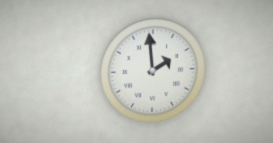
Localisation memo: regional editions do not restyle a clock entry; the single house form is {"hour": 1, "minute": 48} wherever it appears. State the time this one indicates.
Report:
{"hour": 1, "minute": 59}
